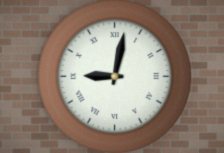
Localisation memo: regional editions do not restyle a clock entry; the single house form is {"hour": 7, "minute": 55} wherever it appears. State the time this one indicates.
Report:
{"hour": 9, "minute": 2}
